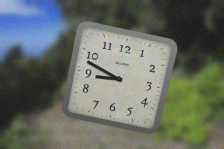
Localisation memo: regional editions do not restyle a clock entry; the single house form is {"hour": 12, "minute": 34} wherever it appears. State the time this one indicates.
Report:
{"hour": 8, "minute": 48}
